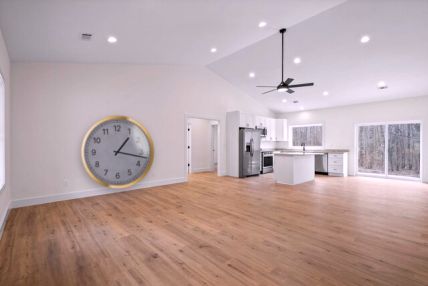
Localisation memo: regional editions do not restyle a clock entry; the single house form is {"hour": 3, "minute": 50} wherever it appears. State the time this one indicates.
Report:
{"hour": 1, "minute": 17}
